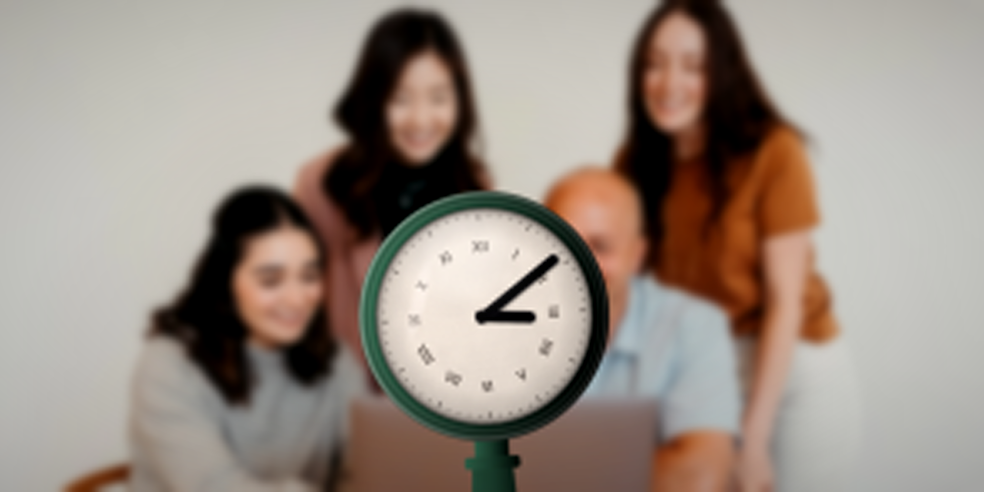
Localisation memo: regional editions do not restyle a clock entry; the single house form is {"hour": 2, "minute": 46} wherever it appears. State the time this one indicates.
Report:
{"hour": 3, "minute": 9}
